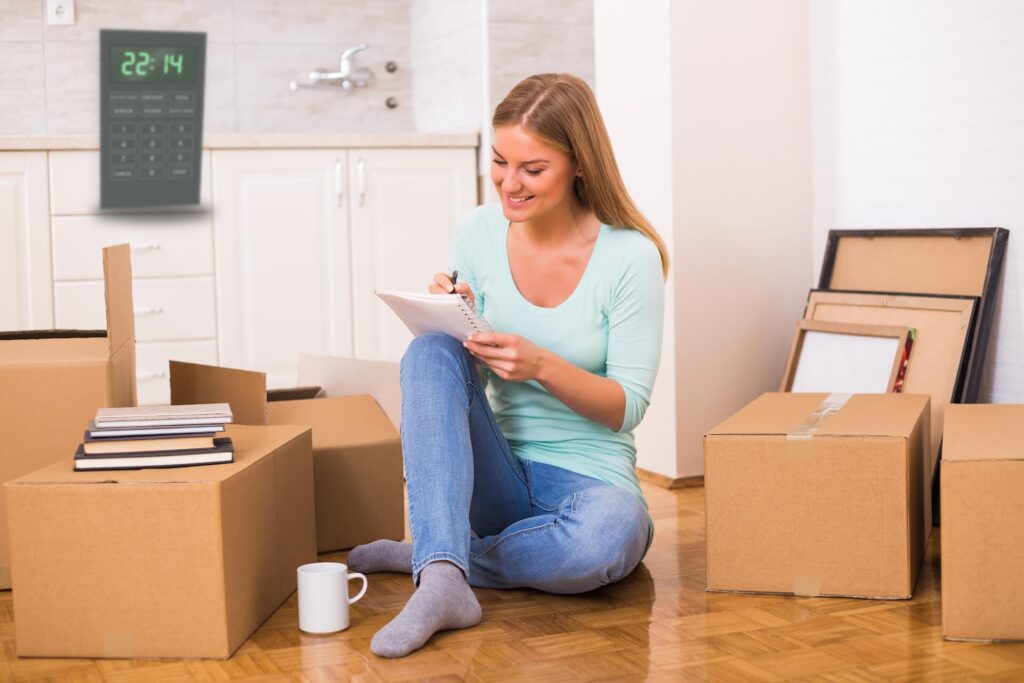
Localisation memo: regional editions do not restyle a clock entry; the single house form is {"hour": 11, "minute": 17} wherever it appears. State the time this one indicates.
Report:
{"hour": 22, "minute": 14}
